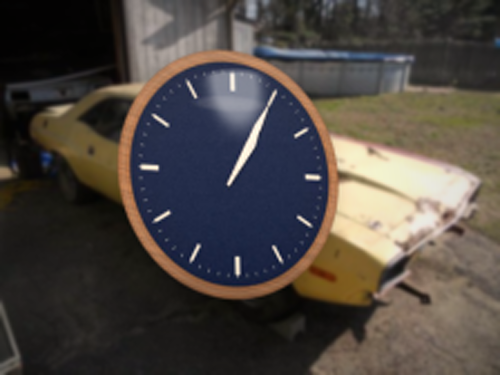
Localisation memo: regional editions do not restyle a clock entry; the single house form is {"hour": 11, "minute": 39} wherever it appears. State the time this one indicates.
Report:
{"hour": 1, "minute": 5}
